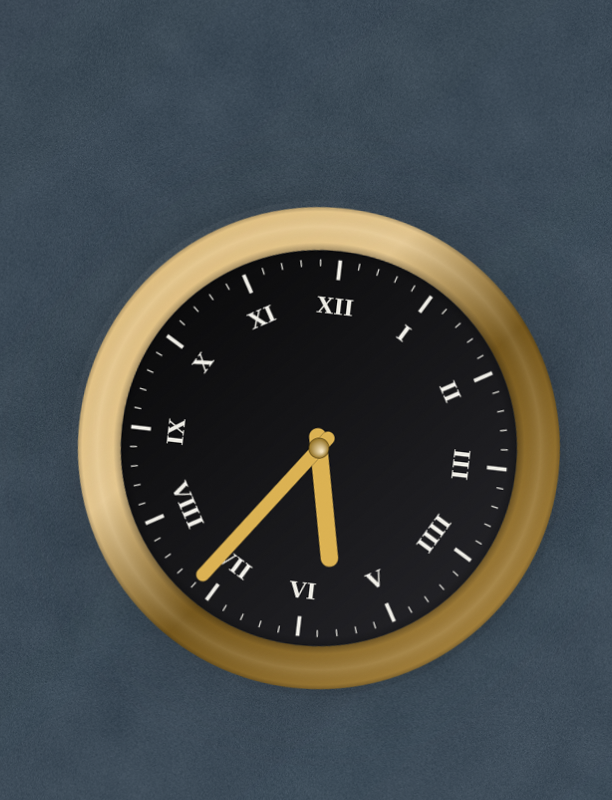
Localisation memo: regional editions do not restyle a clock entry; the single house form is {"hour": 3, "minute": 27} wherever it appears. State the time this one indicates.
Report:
{"hour": 5, "minute": 36}
